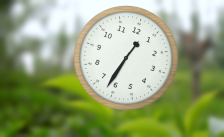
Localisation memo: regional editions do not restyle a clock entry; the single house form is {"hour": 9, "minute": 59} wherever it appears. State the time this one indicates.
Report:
{"hour": 12, "minute": 32}
